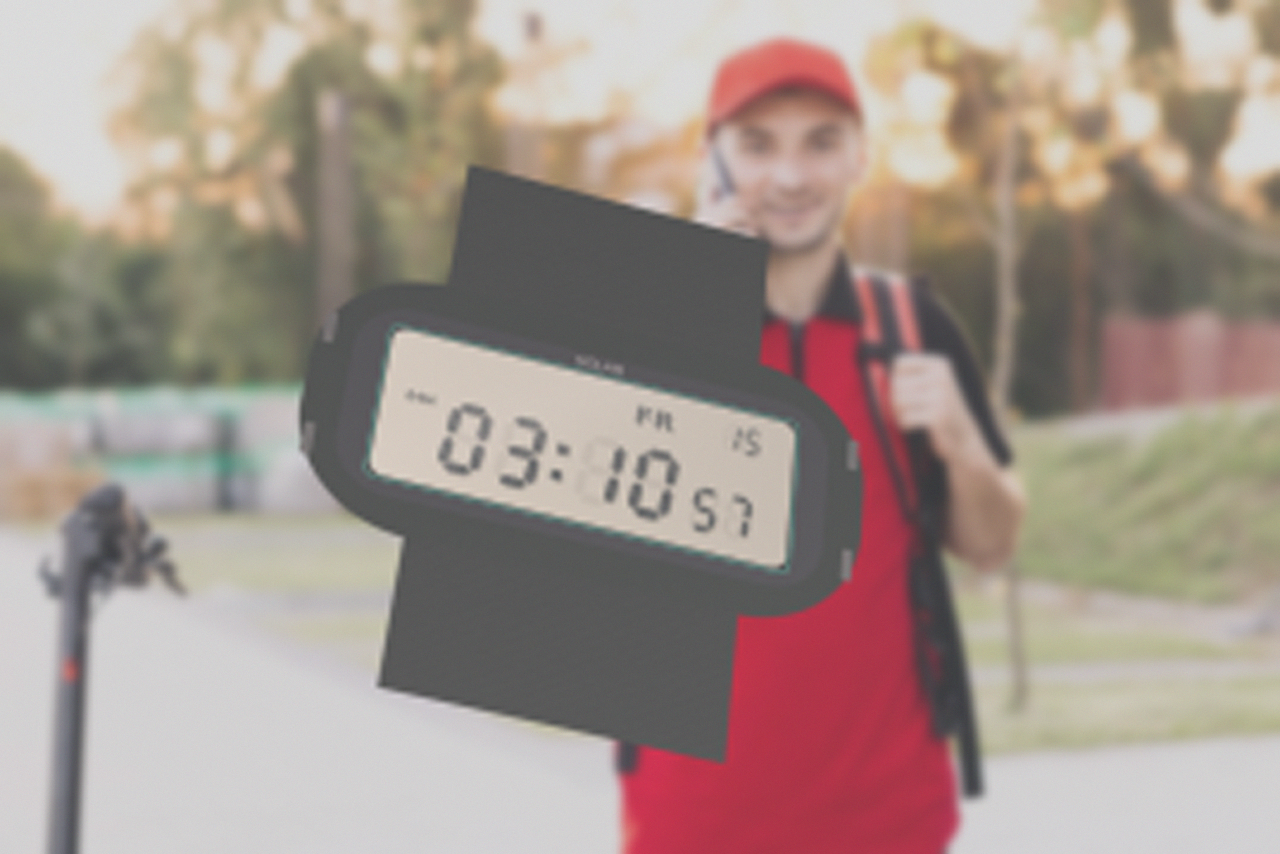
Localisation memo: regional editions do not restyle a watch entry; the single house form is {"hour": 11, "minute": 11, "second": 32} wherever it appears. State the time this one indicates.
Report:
{"hour": 3, "minute": 10, "second": 57}
